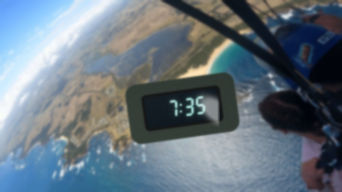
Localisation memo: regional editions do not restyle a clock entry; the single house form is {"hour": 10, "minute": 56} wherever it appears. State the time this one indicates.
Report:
{"hour": 7, "minute": 35}
